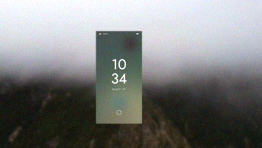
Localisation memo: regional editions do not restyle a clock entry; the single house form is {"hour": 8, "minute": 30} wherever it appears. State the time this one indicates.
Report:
{"hour": 10, "minute": 34}
